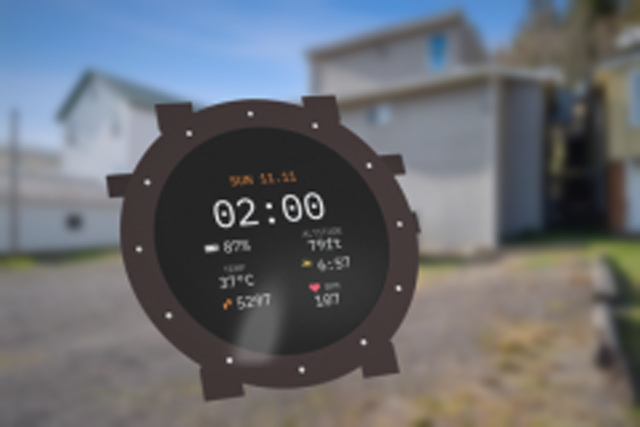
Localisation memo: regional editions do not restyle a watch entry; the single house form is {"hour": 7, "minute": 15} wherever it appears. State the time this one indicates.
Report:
{"hour": 2, "minute": 0}
